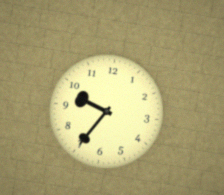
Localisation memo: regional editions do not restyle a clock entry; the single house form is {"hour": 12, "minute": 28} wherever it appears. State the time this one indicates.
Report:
{"hour": 9, "minute": 35}
